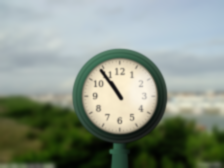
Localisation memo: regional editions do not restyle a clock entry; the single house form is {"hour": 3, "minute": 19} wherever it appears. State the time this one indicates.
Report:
{"hour": 10, "minute": 54}
